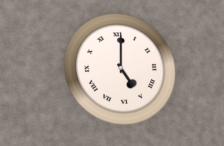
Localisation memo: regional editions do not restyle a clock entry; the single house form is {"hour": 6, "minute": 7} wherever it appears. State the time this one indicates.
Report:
{"hour": 5, "minute": 1}
